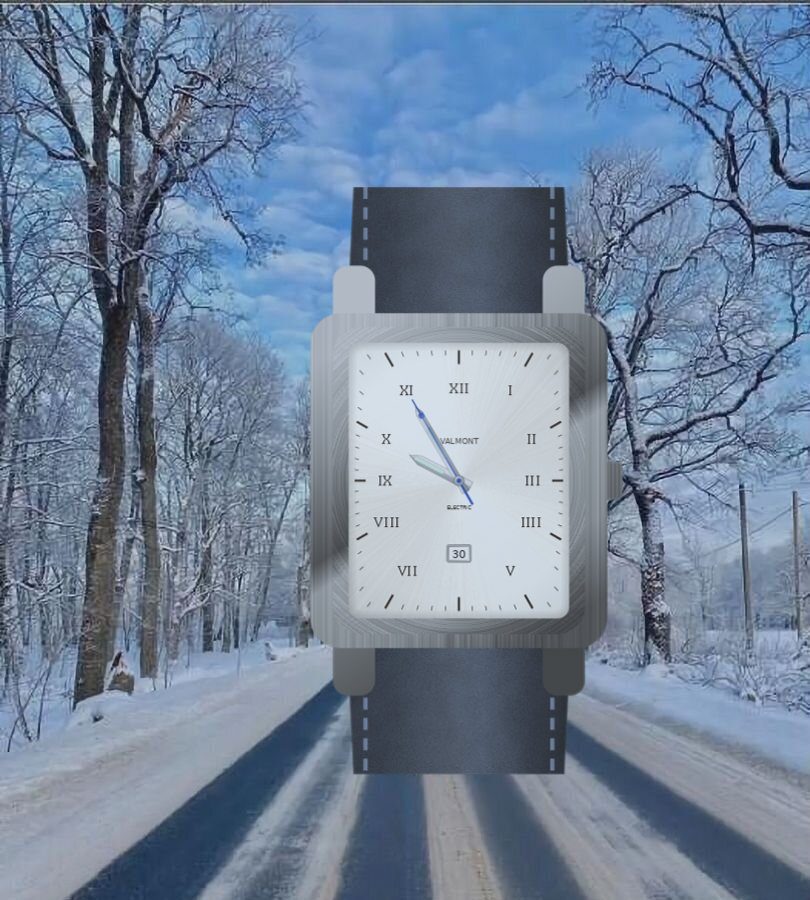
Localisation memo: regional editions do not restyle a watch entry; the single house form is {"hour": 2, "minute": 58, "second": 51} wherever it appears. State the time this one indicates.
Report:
{"hour": 9, "minute": 54, "second": 55}
